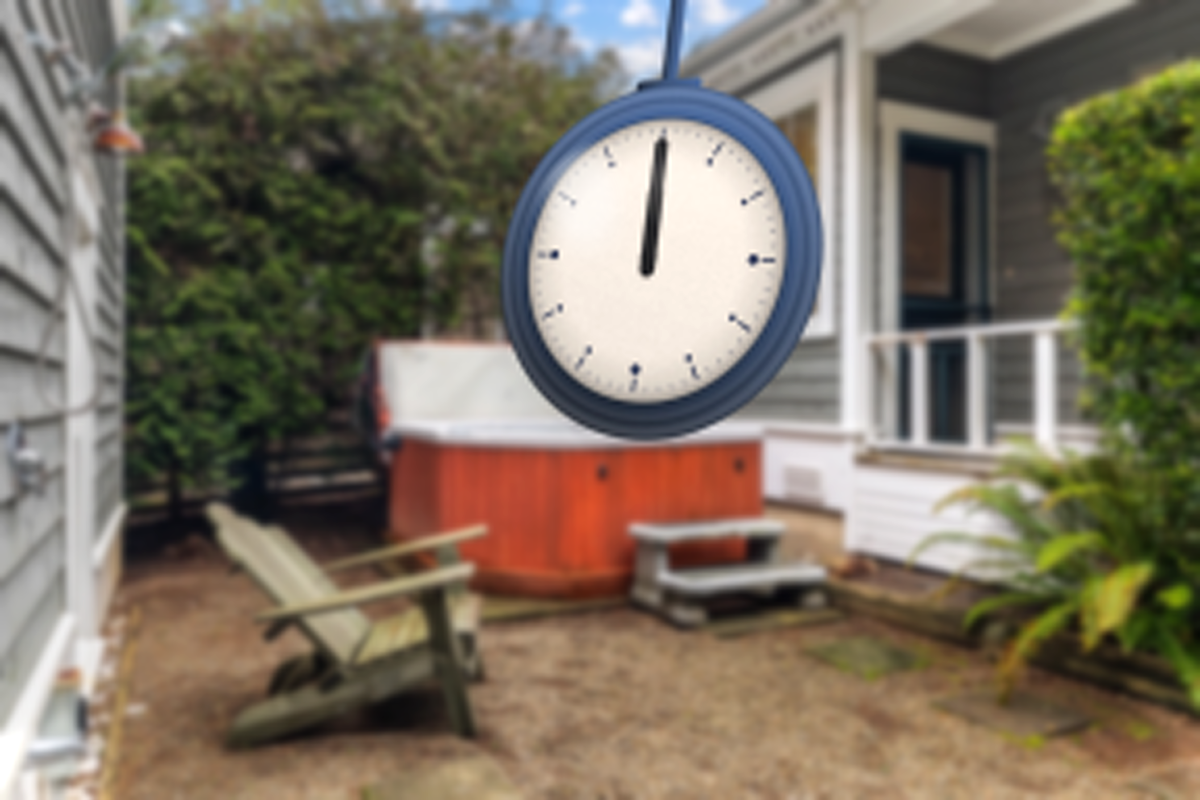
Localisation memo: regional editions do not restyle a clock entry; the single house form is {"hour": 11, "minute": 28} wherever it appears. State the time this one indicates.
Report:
{"hour": 12, "minute": 0}
